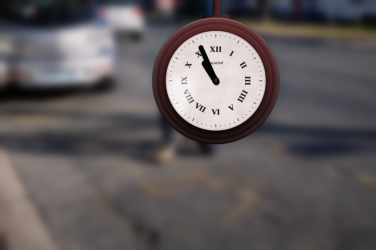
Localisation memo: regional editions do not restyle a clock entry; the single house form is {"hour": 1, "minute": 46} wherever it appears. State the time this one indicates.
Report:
{"hour": 10, "minute": 56}
